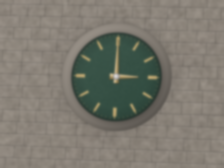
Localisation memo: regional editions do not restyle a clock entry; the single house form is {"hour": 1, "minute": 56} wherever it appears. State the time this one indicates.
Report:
{"hour": 3, "minute": 0}
